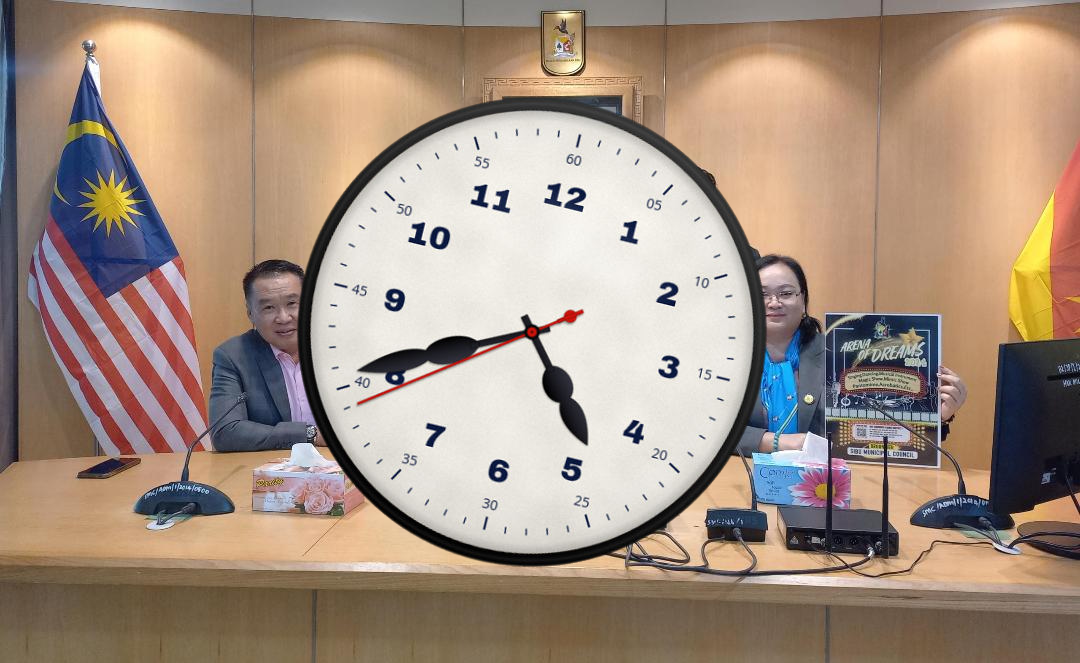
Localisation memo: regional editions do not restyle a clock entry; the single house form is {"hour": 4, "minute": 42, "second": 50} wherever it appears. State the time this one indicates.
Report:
{"hour": 4, "minute": 40, "second": 39}
